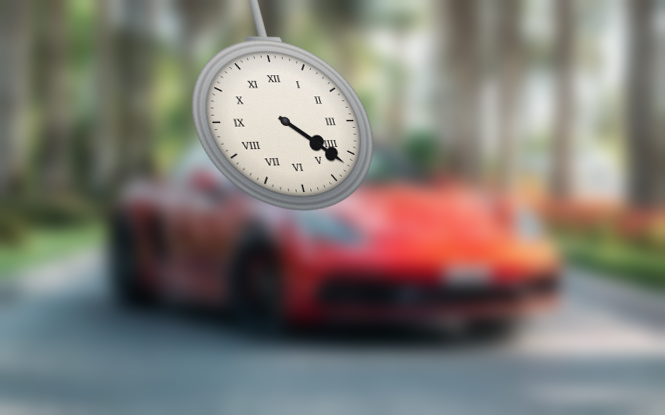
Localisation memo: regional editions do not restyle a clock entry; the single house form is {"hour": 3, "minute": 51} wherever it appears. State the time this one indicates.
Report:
{"hour": 4, "minute": 22}
